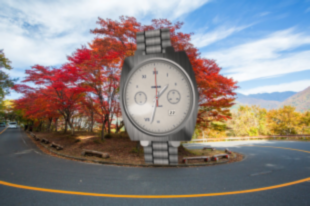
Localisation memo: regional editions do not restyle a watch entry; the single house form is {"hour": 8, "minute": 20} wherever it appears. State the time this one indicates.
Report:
{"hour": 1, "minute": 33}
